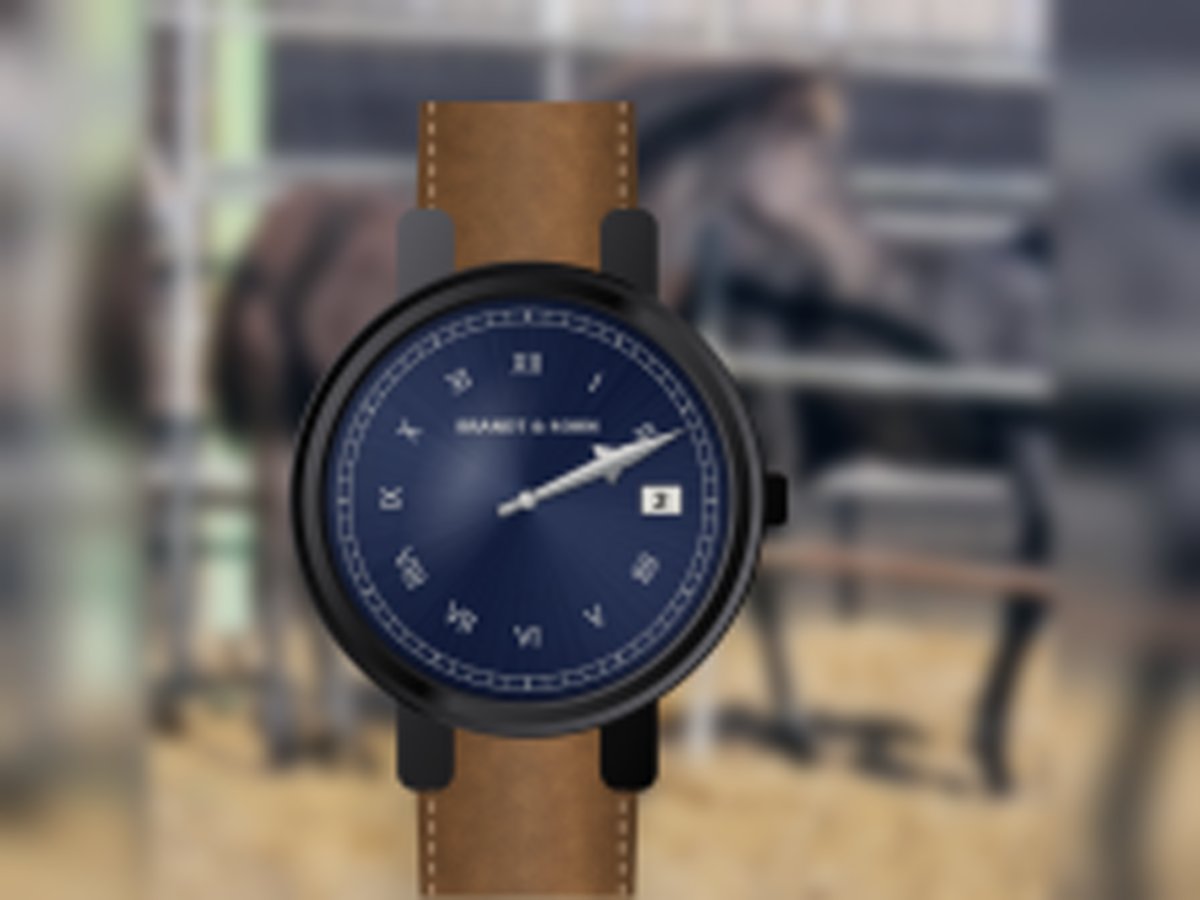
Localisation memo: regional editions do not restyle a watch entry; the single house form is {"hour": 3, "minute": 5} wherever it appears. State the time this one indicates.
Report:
{"hour": 2, "minute": 11}
